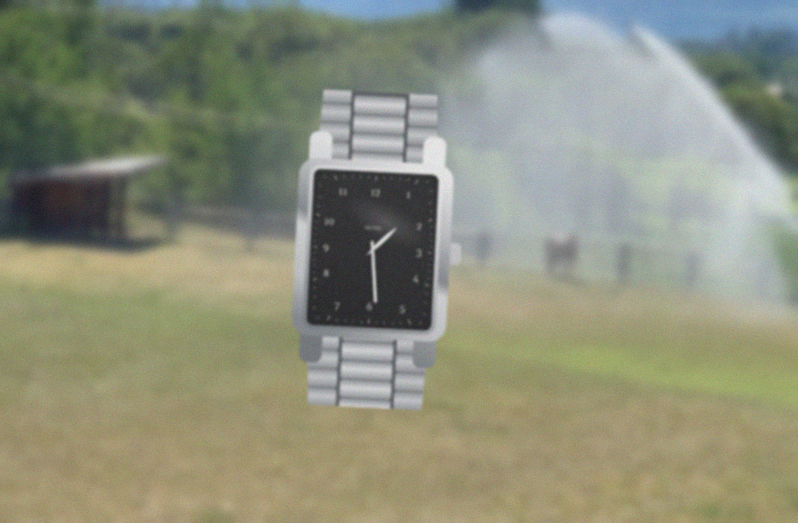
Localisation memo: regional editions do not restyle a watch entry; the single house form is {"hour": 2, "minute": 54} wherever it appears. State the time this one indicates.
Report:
{"hour": 1, "minute": 29}
